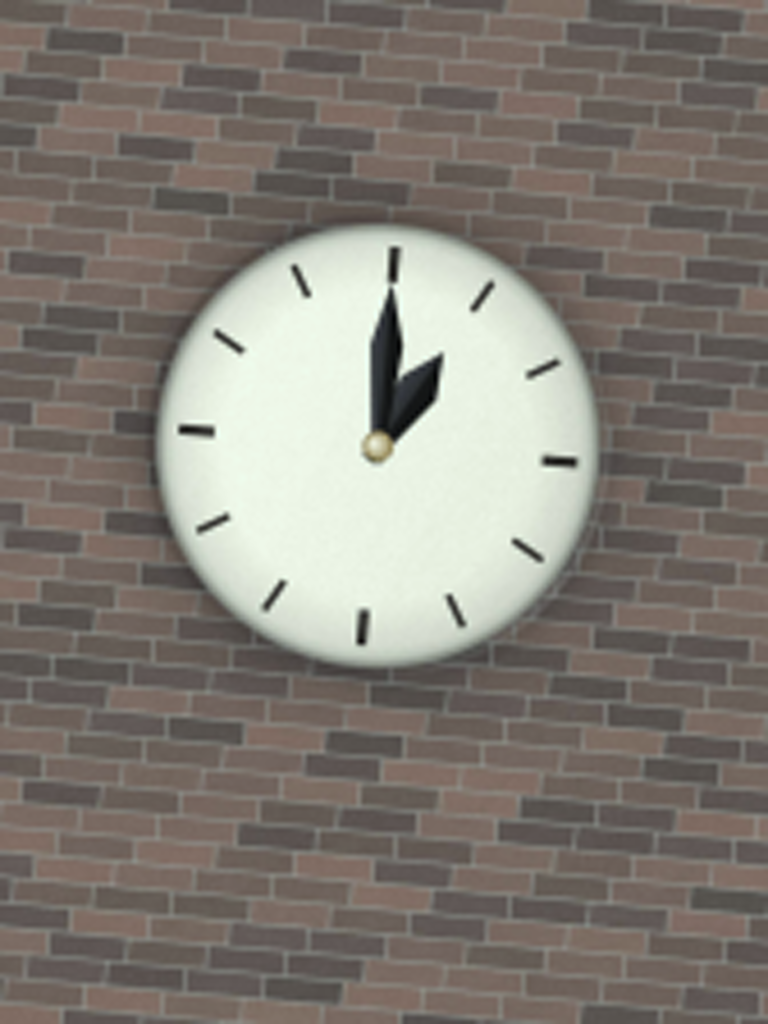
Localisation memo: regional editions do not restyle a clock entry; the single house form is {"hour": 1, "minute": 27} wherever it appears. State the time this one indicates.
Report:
{"hour": 1, "minute": 0}
